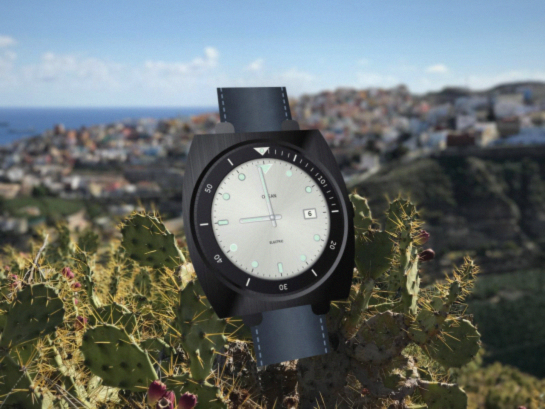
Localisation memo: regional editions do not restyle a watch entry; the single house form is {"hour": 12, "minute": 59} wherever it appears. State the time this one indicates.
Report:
{"hour": 8, "minute": 59}
